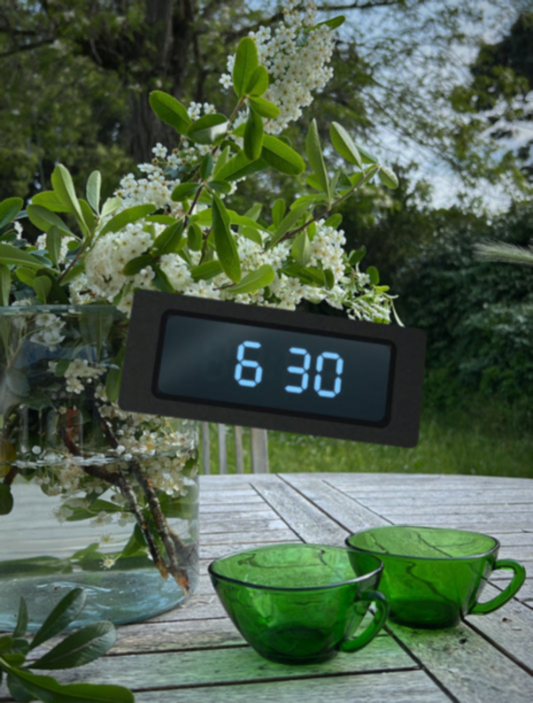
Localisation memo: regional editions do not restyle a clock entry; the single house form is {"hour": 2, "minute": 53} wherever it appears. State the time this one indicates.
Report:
{"hour": 6, "minute": 30}
